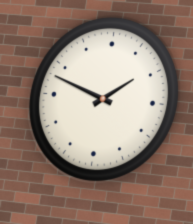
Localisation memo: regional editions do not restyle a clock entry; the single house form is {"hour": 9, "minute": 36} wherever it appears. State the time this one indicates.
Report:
{"hour": 1, "minute": 48}
